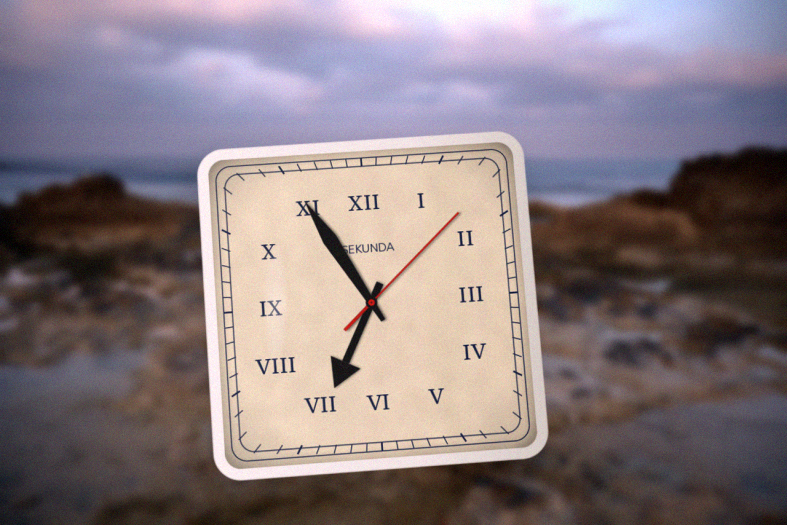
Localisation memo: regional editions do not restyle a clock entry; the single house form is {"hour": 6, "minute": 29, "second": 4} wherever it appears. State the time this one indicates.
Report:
{"hour": 6, "minute": 55, "second": 8}
